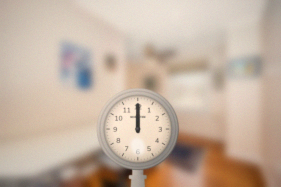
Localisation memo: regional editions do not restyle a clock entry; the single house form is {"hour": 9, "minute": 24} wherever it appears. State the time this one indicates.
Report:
{"hour": 12, "minute": 0}
